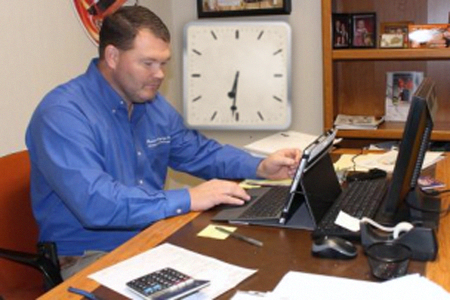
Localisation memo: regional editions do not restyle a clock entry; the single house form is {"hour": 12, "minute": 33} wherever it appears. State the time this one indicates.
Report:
{"hour": 6, "minute": 31}
